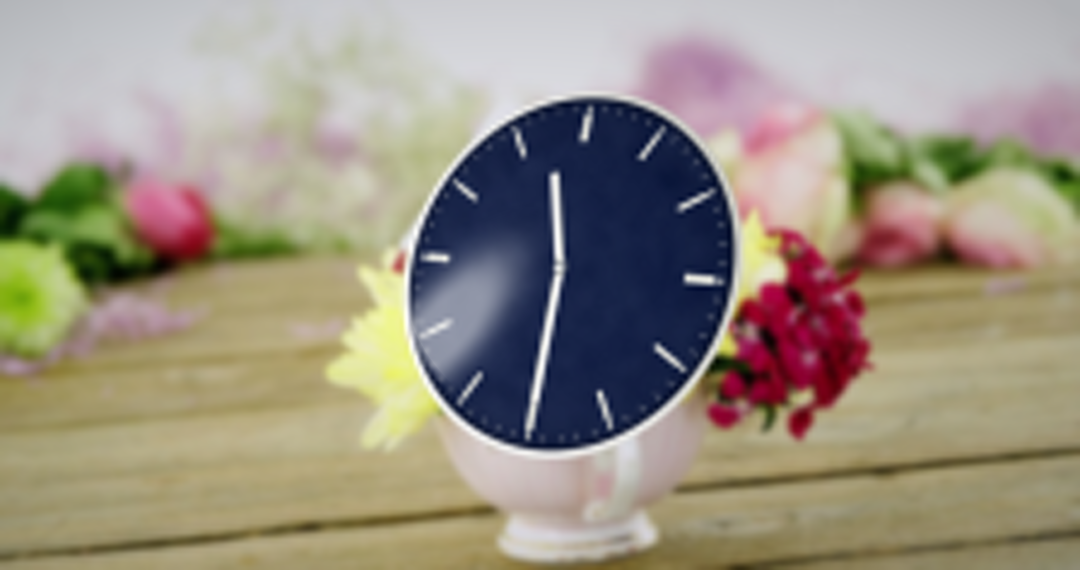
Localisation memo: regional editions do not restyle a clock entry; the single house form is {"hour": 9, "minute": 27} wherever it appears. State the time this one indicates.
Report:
{"hour": 11, "minute": 30}
